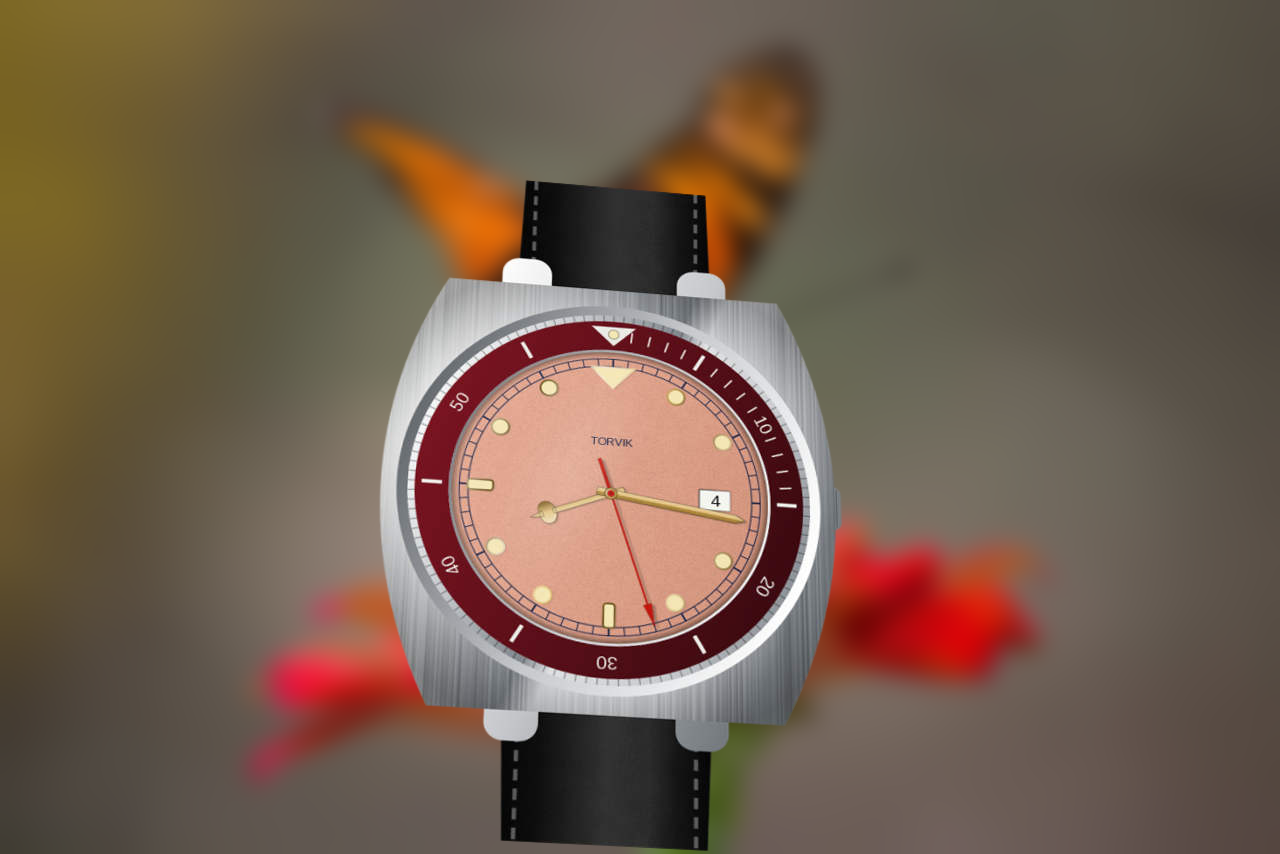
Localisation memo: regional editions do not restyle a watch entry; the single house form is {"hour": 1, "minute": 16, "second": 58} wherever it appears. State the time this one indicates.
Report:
{"hour": 8, "minute": 16, "second": 27}
